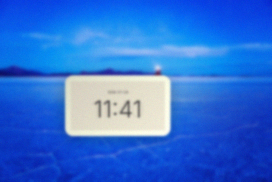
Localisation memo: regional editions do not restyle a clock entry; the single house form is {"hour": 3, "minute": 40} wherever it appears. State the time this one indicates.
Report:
{"hour": 11, "minute": 41}
